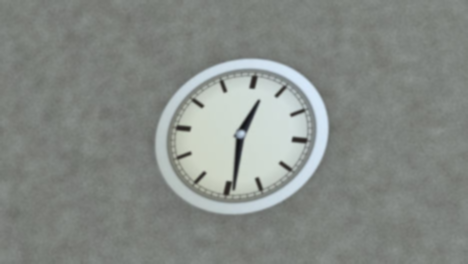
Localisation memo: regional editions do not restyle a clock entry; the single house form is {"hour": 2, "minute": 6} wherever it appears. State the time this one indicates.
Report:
{"hour": 12, "minute": 29}
